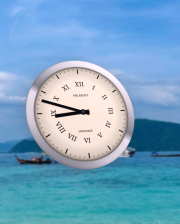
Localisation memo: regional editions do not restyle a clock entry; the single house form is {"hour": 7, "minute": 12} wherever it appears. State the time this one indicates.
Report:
{"hour": 8, "minute": 48}
